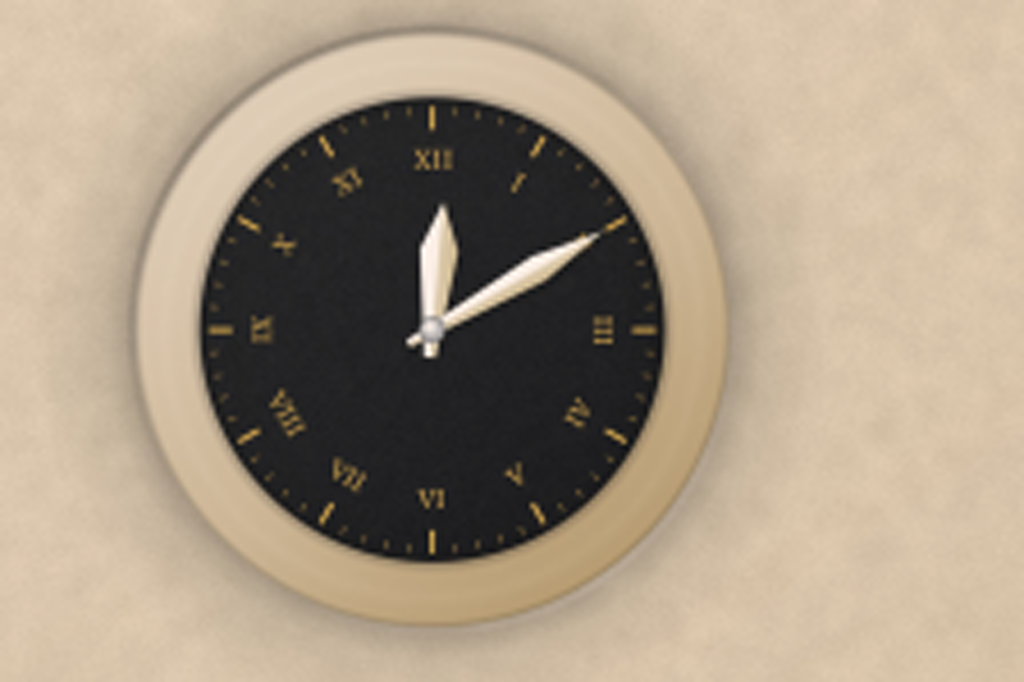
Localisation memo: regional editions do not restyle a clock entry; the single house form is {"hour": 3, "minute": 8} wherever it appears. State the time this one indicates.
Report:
{"hour": 12, "minute": 10}
